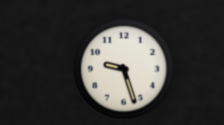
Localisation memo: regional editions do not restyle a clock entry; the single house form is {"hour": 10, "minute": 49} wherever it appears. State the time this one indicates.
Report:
{"hour": 9, "minute": 27}
